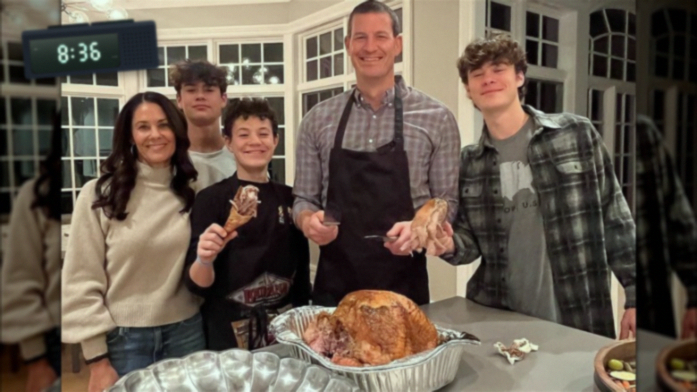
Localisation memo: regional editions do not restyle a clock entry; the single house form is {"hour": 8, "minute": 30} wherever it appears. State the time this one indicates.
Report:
{"hour": 8, "minute": 36}
